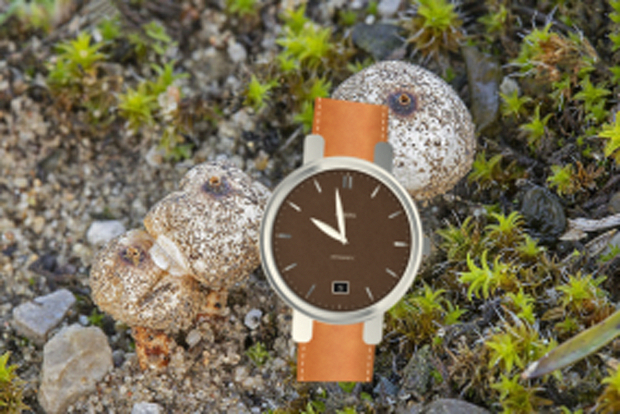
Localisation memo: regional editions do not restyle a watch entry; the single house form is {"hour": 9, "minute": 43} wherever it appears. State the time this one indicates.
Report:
{"hour": 9, "minute": 58}
